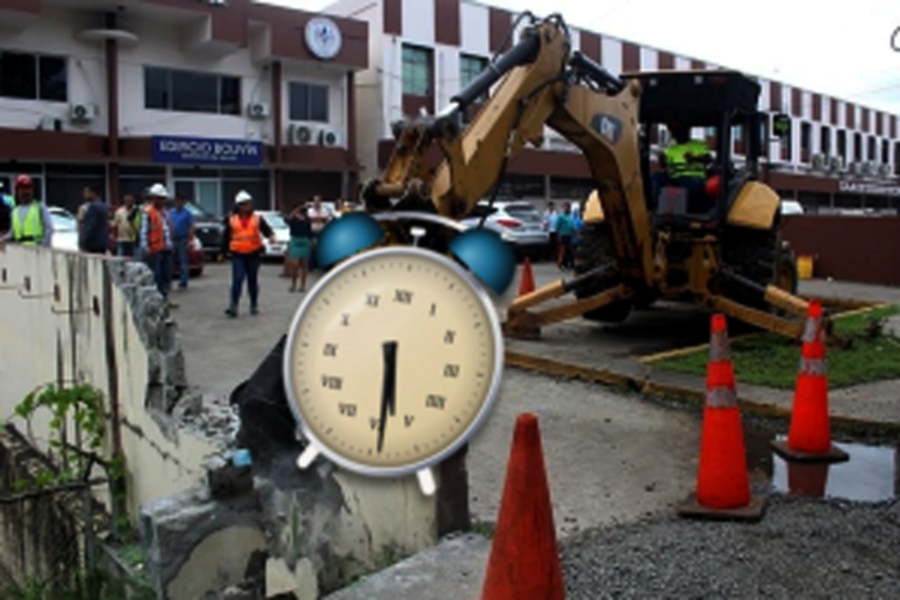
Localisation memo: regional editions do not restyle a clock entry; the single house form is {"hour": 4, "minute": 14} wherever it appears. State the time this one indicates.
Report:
{"hour": 5, "minute": 29}
